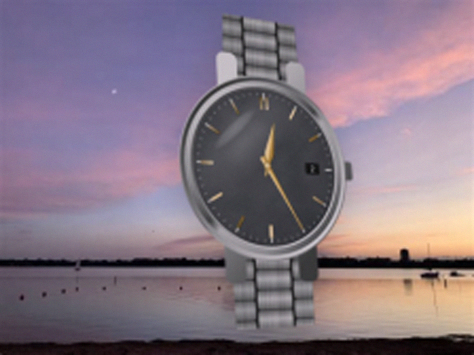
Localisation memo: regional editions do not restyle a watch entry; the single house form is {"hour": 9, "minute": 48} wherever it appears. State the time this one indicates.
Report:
{"hour": 12, "minute": 25}
